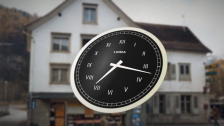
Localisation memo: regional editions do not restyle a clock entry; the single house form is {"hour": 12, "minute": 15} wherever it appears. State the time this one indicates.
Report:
{"hour": 7, "minute": 17}
